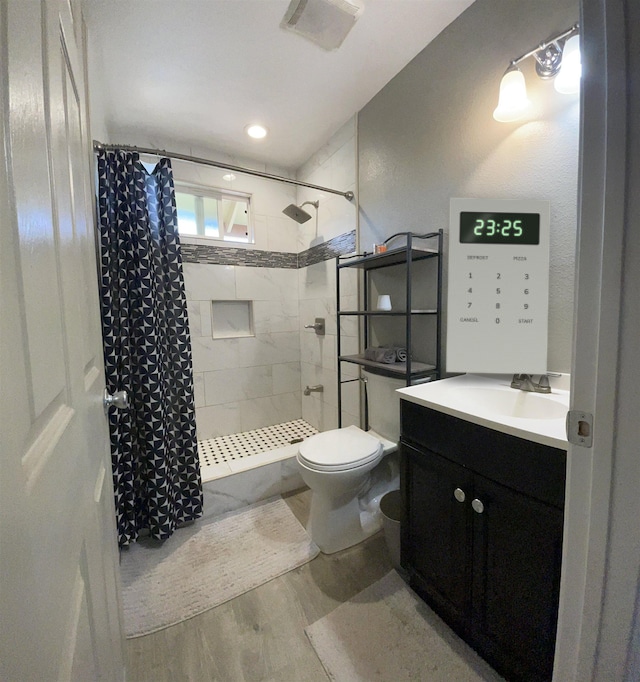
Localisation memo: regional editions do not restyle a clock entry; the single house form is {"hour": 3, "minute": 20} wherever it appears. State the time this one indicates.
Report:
{"hour": 23, "minute": 25}
